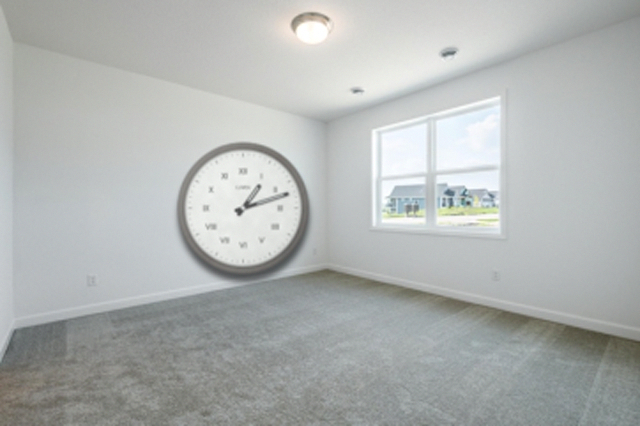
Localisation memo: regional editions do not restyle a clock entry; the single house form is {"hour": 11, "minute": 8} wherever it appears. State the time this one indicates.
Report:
{"hour": 1, "minute": 12}
